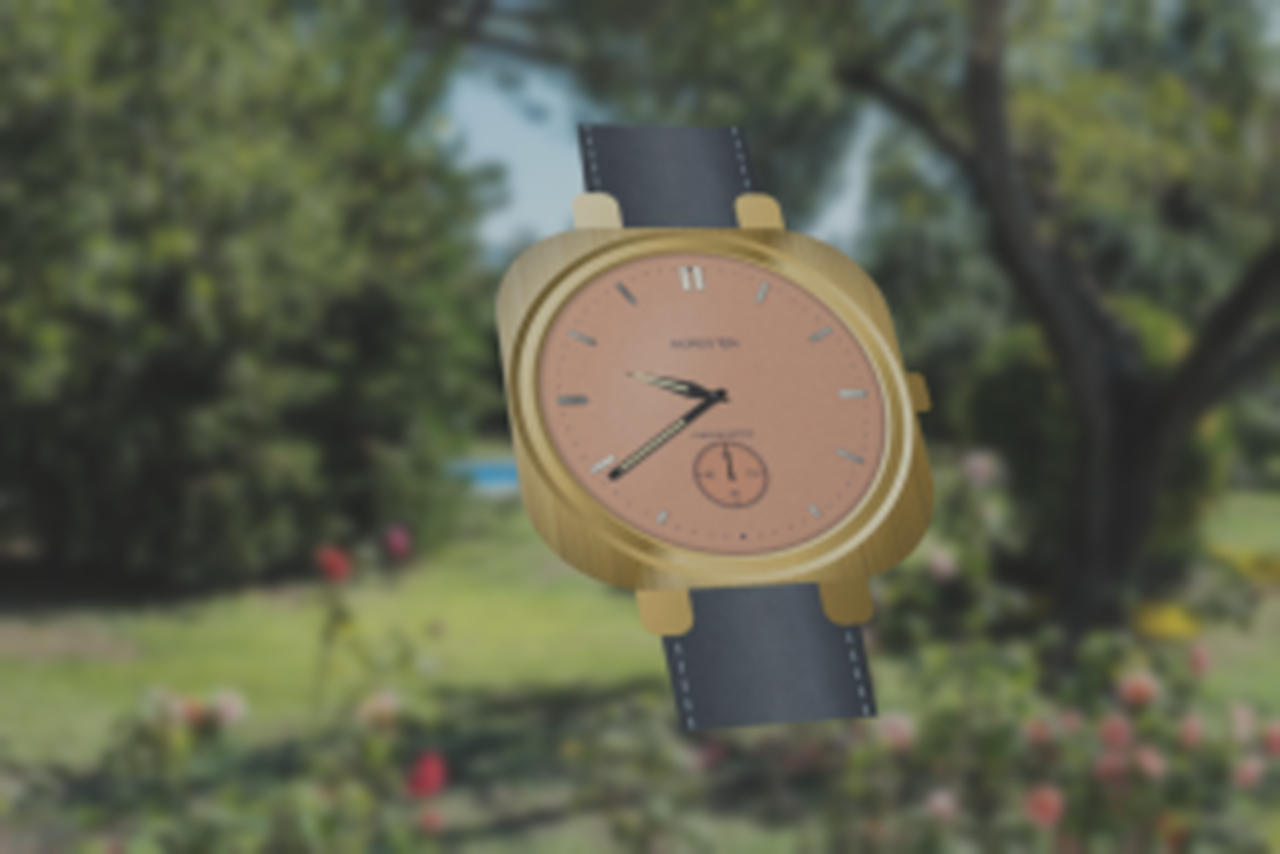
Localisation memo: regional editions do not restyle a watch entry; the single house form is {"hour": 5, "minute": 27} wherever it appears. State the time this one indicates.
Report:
{"hour": 9, "minute": 39}
